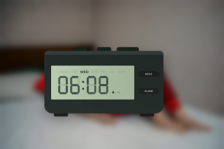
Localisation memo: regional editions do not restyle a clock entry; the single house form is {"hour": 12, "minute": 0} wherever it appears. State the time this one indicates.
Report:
{"hour": 6, "minute": 8}
